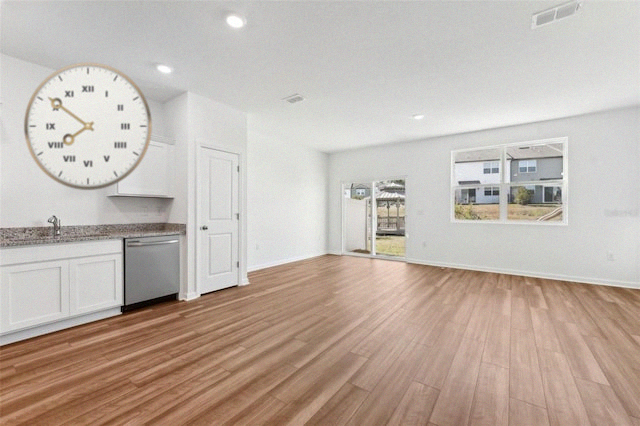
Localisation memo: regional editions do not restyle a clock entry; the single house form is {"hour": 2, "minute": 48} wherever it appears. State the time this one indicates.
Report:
{"hour": 7, "minute": 51}
